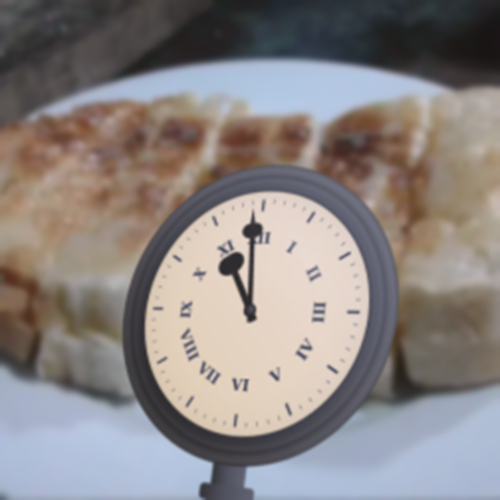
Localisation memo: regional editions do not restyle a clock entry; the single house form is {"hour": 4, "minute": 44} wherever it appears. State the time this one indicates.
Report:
{"hour": 10, "minute": 59}
